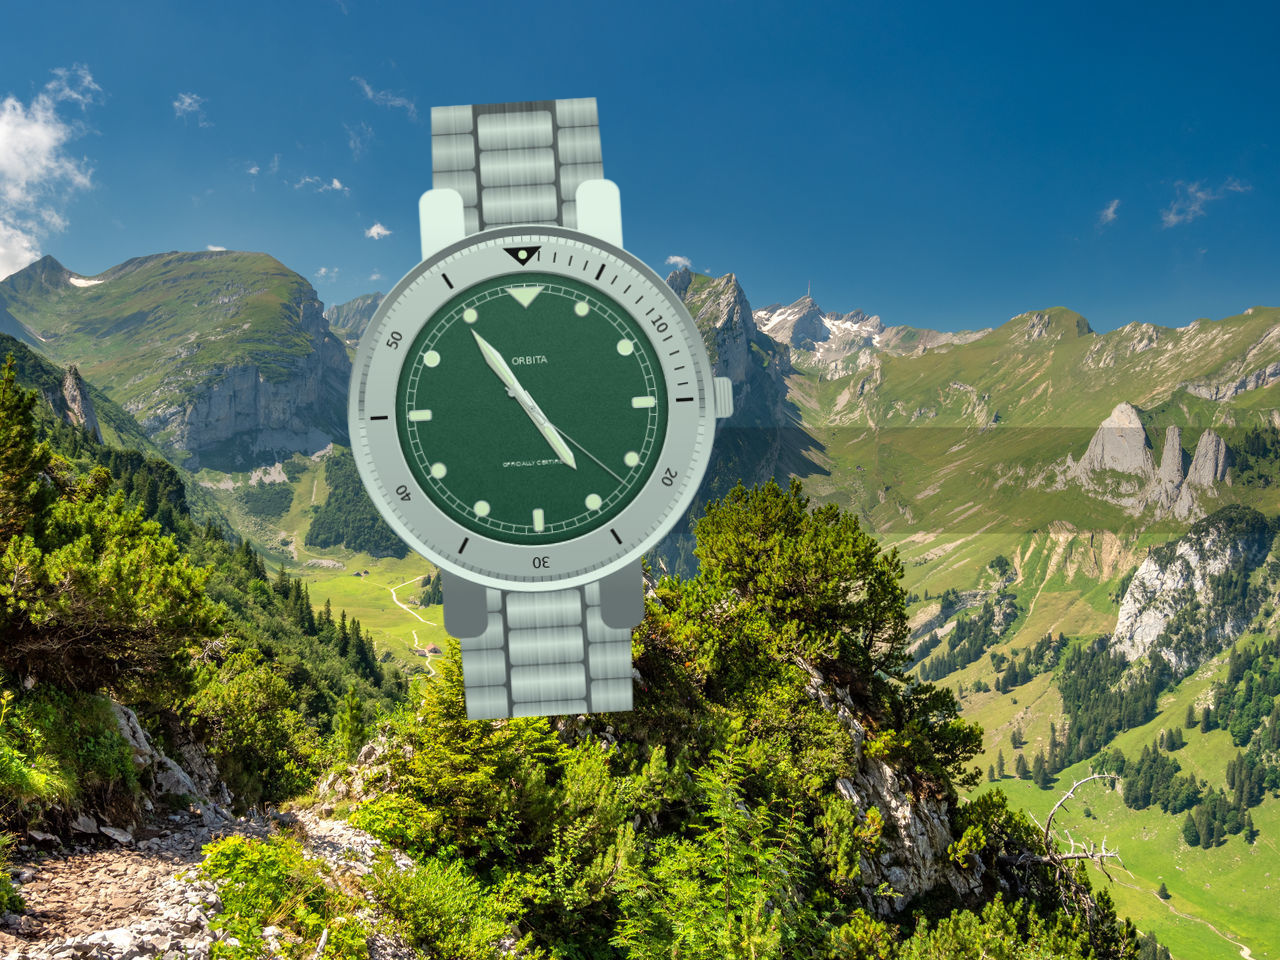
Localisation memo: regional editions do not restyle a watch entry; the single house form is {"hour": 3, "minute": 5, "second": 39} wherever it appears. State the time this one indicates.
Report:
{"hour": 4, "minute": 54, "second": 22}
